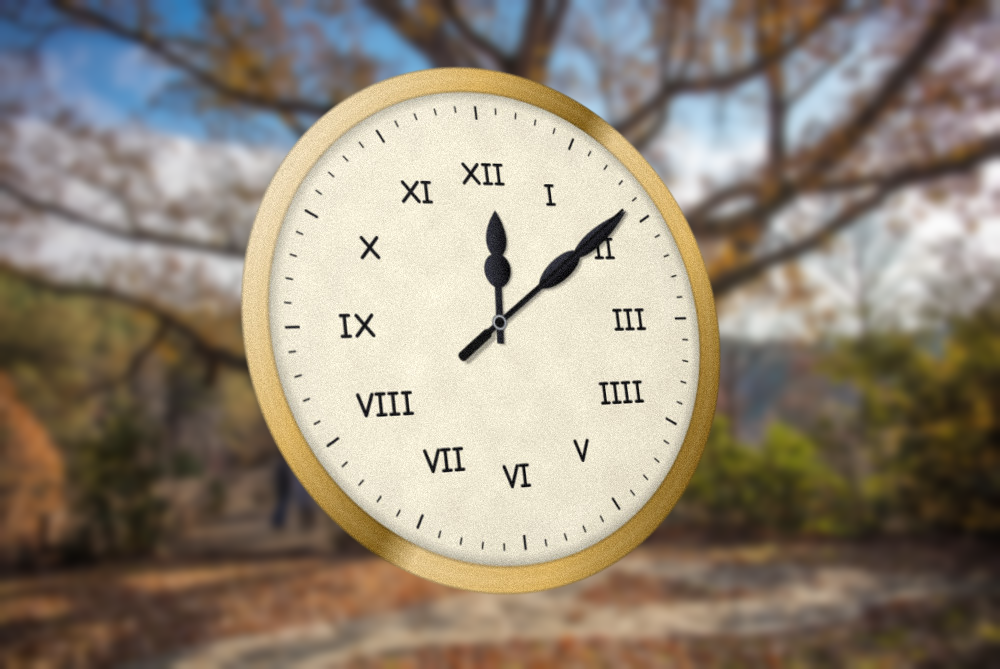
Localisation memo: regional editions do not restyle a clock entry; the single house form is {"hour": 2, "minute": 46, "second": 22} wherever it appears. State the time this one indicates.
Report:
{"hour": 12, "minute": 9, "second": 9}
